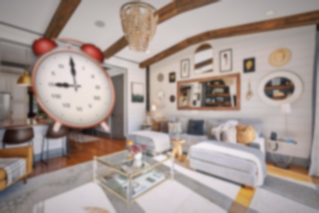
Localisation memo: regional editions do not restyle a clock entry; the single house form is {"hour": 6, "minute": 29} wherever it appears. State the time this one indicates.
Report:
{"hour": 9, "minute": 0}
